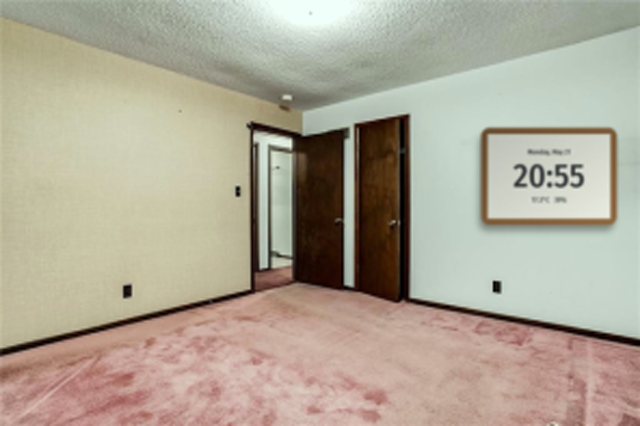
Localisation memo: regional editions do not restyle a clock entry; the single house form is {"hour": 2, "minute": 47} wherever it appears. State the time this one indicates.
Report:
{"hour": 20, "minute": 55}
